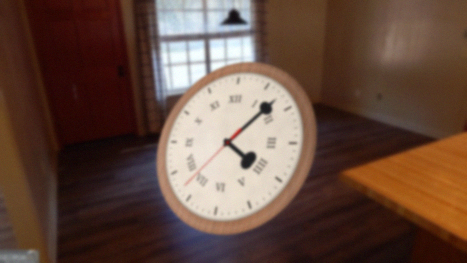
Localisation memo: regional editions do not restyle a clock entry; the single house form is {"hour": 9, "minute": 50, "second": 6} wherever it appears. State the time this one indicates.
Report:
{"hour": 4, "minute": 7, "second": 37}
